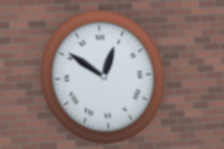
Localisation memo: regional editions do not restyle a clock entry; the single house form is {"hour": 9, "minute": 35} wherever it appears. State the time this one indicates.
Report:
{"hour": 12, "minute": 51}
